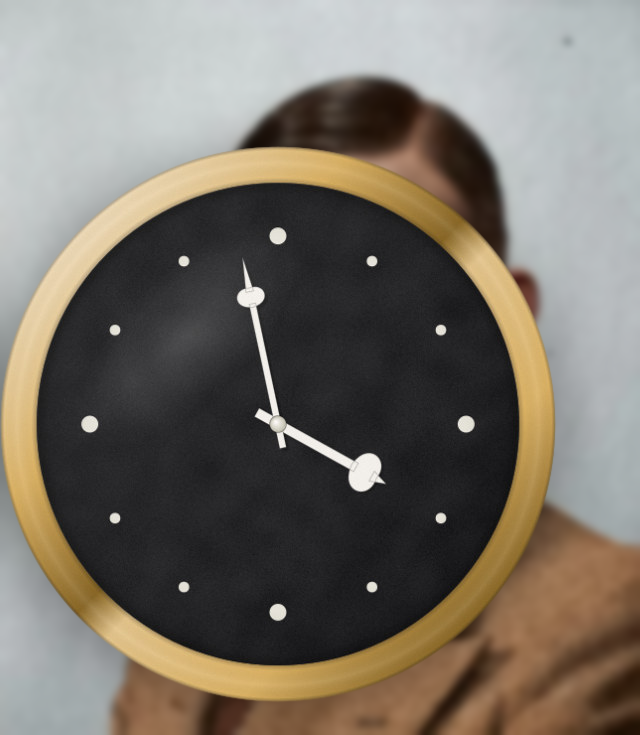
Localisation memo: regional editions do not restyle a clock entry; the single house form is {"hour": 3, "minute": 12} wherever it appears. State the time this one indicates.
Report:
{"hour": 3, "minute": 58}
